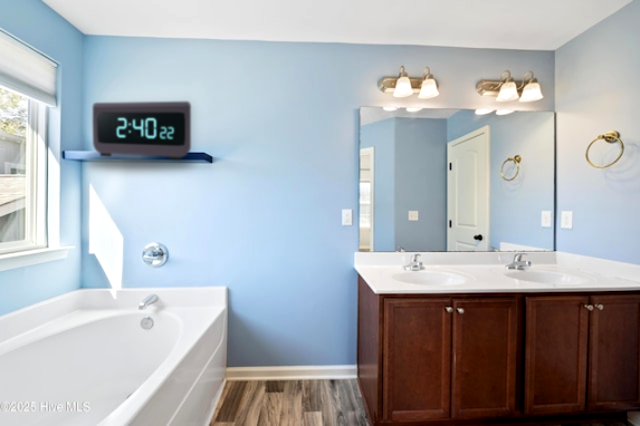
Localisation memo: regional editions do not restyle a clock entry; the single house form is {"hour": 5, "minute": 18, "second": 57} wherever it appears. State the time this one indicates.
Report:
{"hour": 2, "minute": 40, "second": 22}
